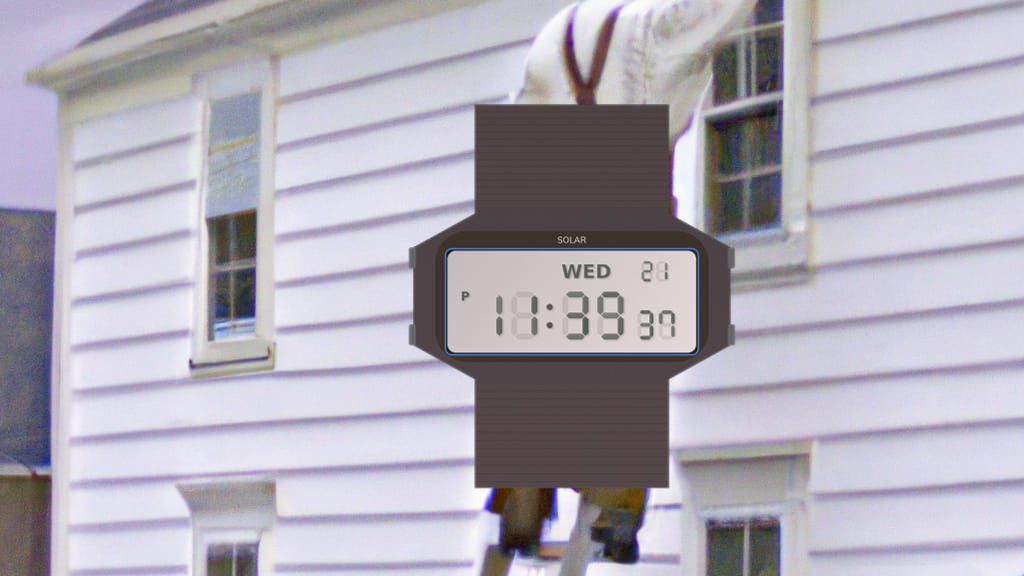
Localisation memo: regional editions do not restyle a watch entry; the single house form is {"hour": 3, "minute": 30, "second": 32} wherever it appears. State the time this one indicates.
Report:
{"hour": 11, "minute": 39, "second": 37}
